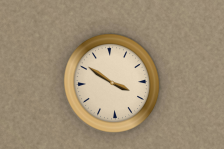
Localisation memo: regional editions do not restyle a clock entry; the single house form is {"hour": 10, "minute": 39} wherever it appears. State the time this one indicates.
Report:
{"hour": 3, "minute": 51}
